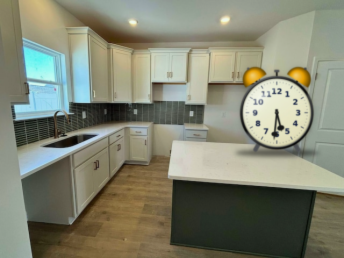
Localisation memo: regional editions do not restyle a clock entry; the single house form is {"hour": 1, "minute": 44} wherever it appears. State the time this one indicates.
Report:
{"hour": 5, "minute": 31}
